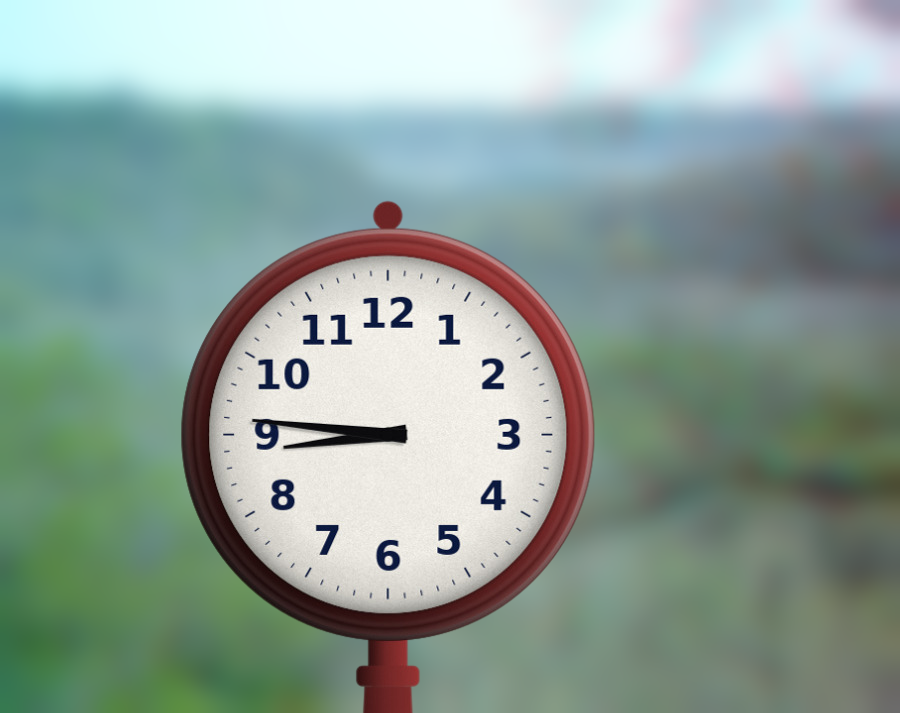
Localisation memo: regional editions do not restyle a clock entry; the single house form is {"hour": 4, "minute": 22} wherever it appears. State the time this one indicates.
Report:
{"hour": 8, "minute": 46}
